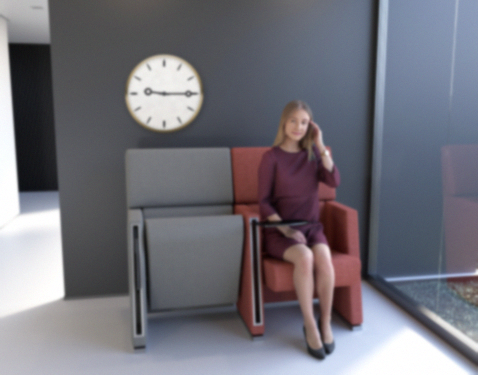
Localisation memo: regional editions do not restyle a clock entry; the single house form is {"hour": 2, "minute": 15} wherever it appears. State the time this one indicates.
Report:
{"hour": 9, "minute": 15}
